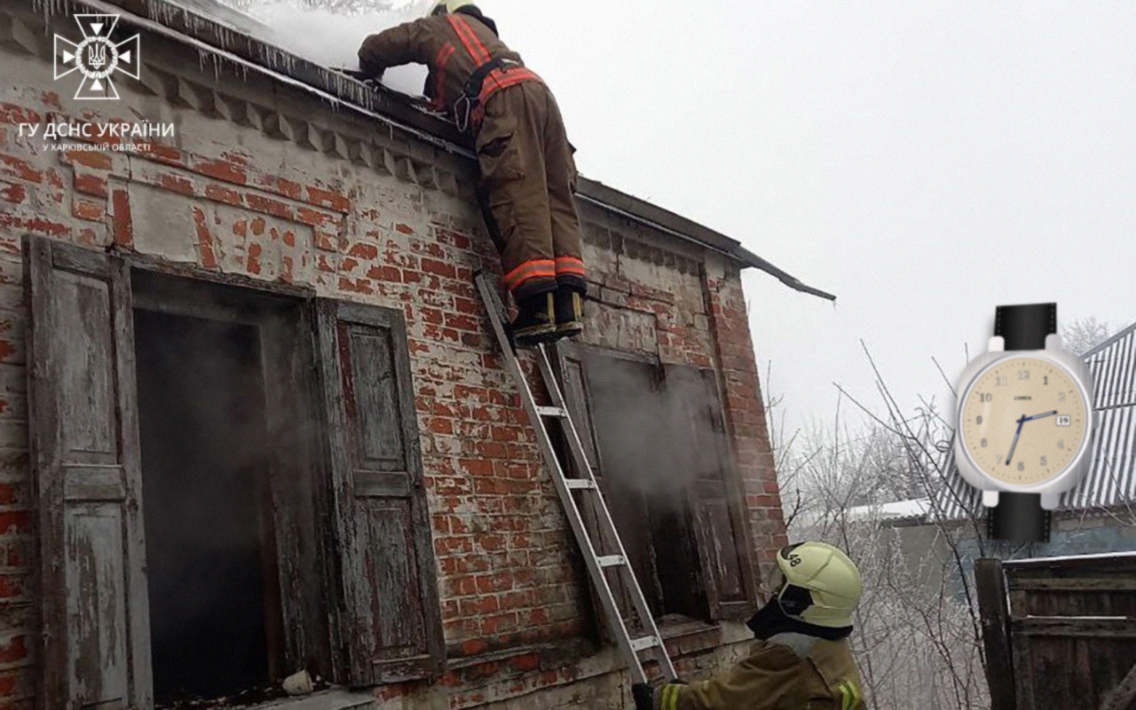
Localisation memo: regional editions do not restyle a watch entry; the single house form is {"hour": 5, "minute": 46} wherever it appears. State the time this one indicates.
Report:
{"hour": 2, "minute": 33}
